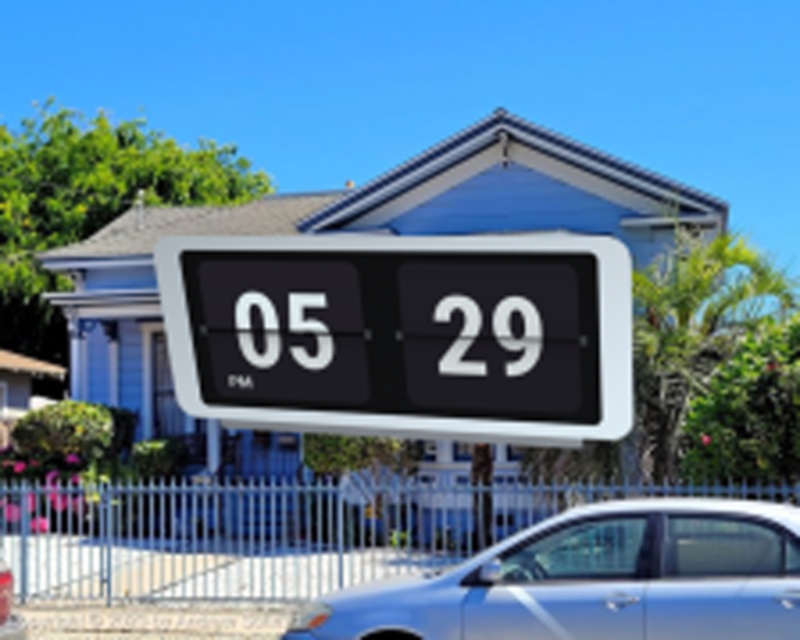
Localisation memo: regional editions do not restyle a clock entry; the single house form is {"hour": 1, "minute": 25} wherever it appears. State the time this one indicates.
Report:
{"hour": 5, "minute": 29}
